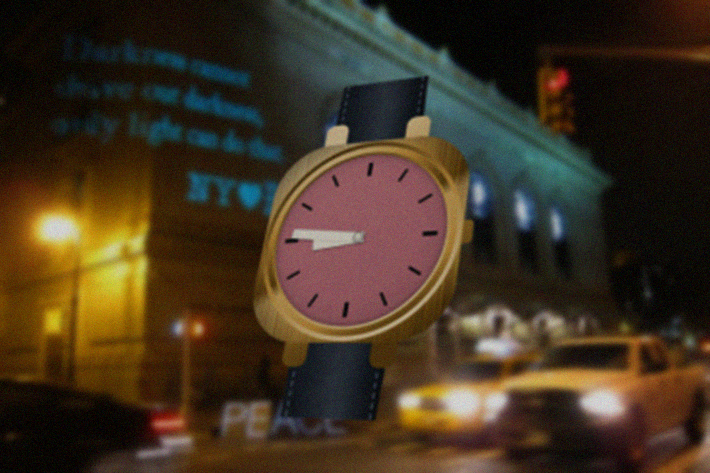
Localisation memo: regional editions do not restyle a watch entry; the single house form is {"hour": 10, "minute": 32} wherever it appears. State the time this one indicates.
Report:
{"hour": 8, "minute": 46}
